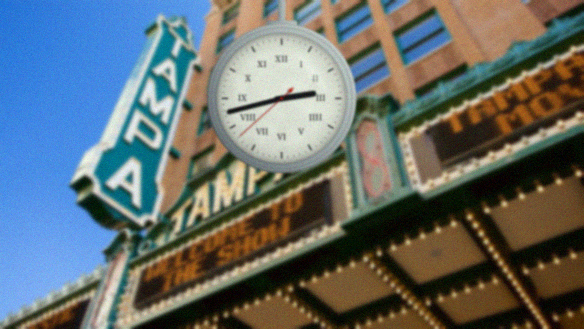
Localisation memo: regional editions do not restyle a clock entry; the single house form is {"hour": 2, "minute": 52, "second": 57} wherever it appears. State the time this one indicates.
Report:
{"hour": 2, "minute": 42, "second": 38}
